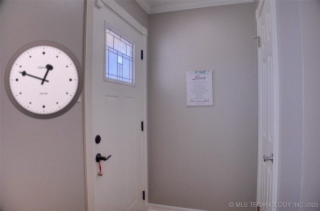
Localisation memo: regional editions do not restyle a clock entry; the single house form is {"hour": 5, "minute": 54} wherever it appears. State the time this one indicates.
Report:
{"hour": 12, "minute": 48}
